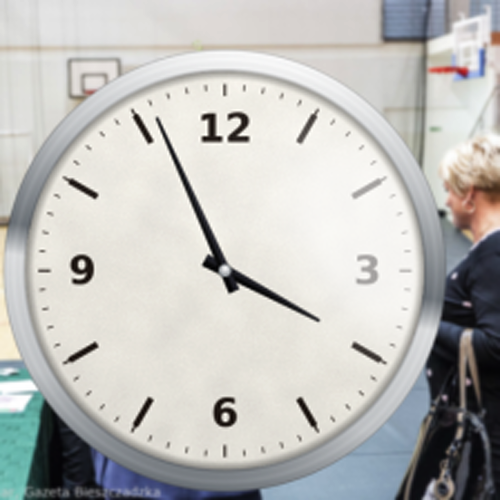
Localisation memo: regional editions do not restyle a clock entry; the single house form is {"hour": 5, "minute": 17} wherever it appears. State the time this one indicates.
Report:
{"hour": 3, "minute": 56}
